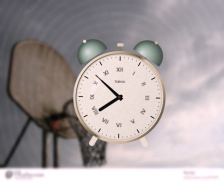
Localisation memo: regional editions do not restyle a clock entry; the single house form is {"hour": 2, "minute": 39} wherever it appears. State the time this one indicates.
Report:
{"hour": 7, "minute": 52}
